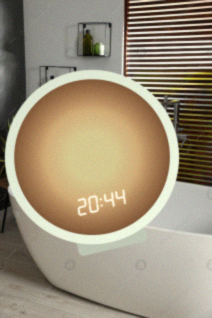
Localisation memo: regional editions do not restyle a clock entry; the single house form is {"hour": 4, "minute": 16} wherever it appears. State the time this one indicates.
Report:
{"hour": 20, "minute": 44}
